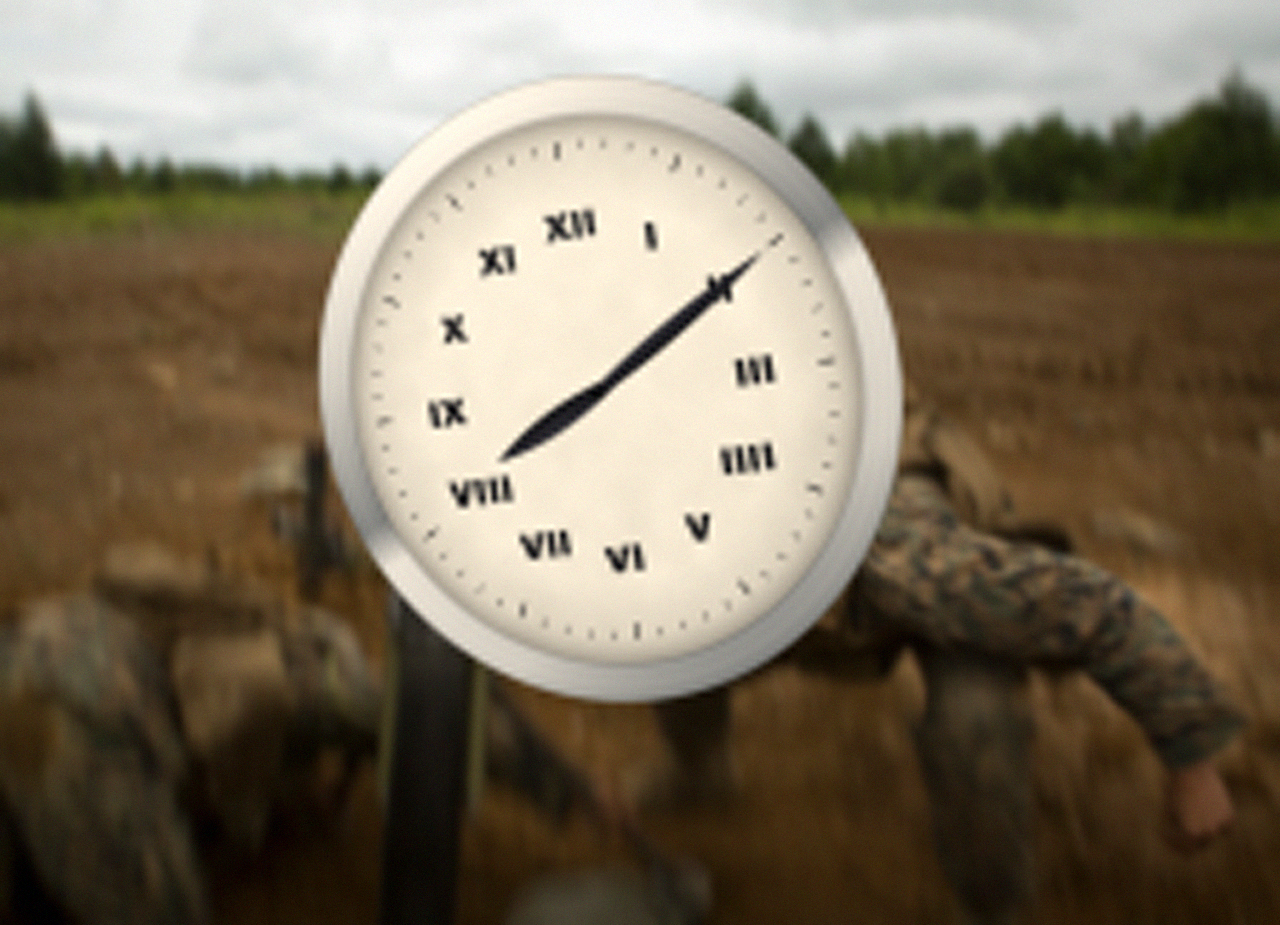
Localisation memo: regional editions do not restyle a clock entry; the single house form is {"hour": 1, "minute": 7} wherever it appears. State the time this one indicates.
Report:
{"hour": 8, "minute": 10}
